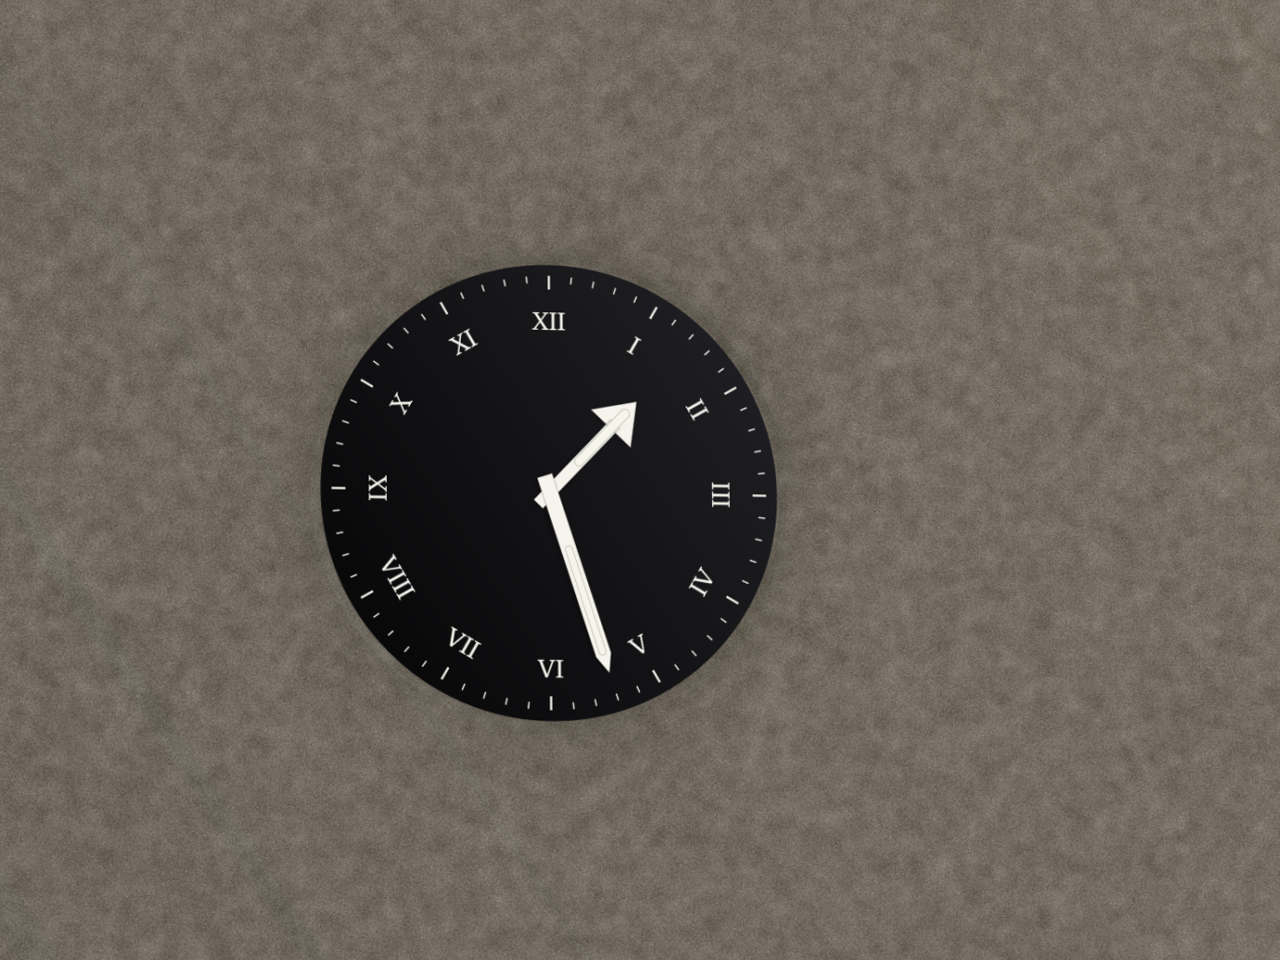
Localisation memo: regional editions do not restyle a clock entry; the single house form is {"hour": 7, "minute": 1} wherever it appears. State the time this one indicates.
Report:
{"hour": 1, "minute": 27}
